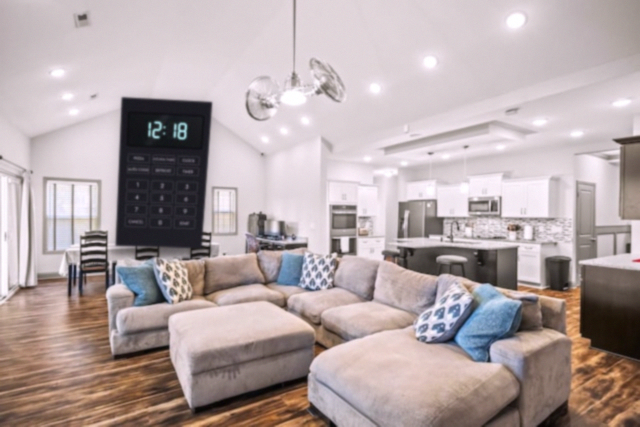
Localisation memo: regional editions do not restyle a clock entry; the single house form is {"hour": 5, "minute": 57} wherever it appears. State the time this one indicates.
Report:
{"hour": 12, "minute": 18}
